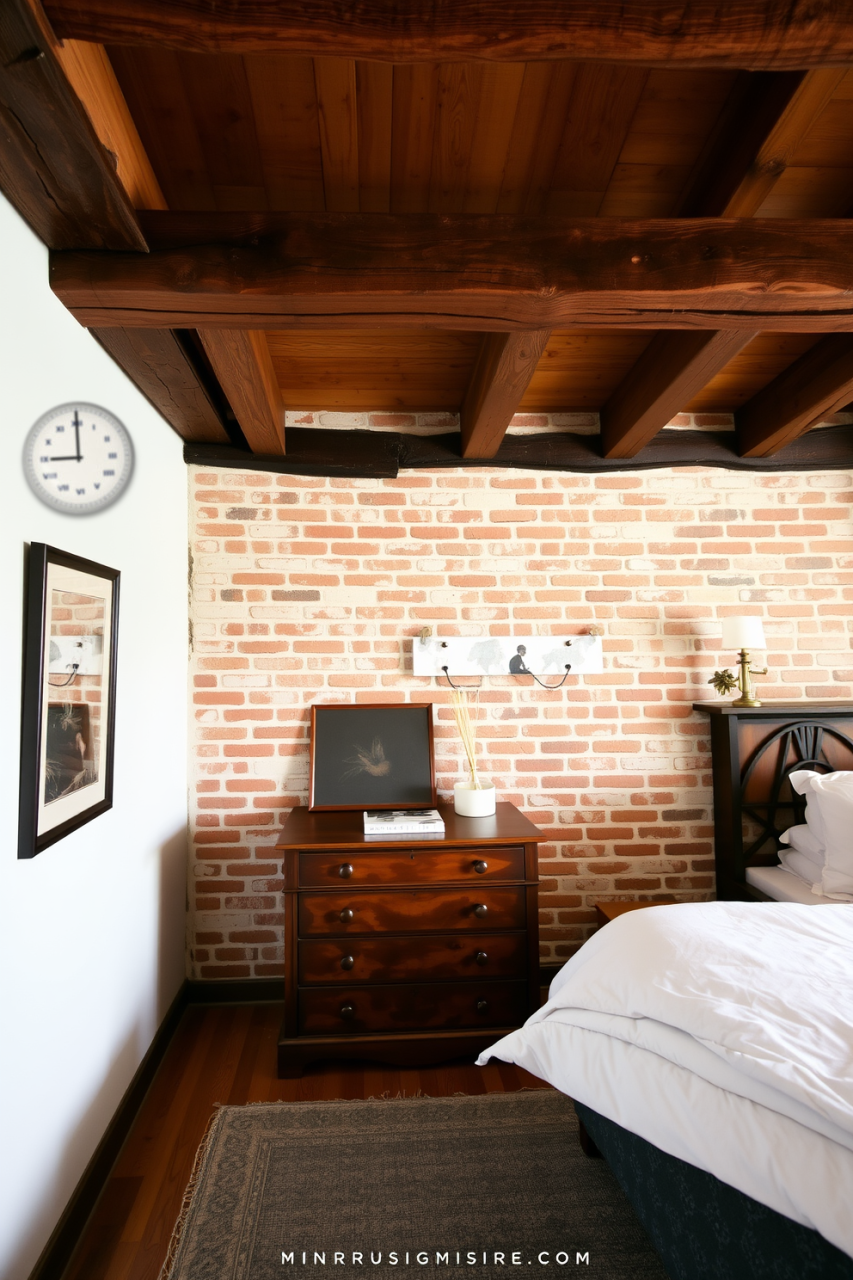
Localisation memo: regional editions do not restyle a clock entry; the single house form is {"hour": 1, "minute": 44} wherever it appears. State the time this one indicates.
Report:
{"hour": 9, "minute": 0}
